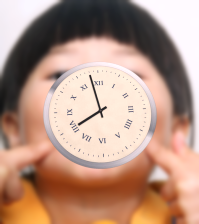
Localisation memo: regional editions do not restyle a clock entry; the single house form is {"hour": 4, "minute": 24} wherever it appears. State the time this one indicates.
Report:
{"hour": 7, "minute": 58}
